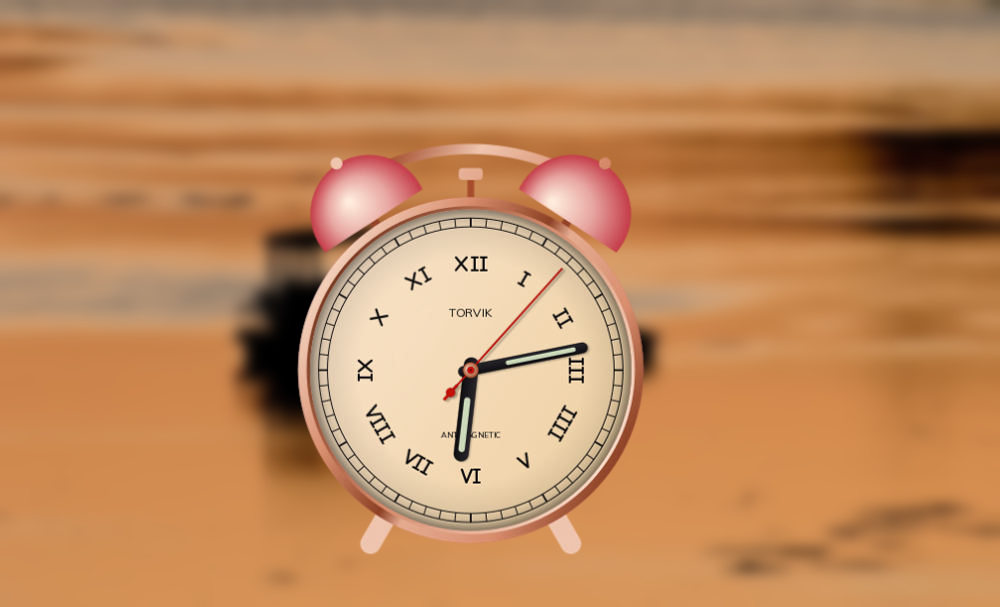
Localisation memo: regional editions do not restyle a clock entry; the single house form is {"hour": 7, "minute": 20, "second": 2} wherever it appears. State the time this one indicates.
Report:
{"hour": 6, "minute": 13, "second": 7}
